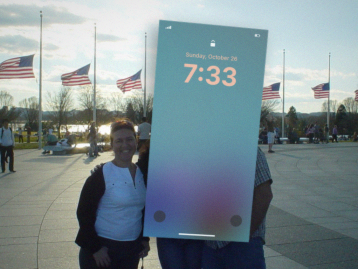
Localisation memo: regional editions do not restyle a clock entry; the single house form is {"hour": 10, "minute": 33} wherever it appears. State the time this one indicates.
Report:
{"hour": 7, "minute": 33}
